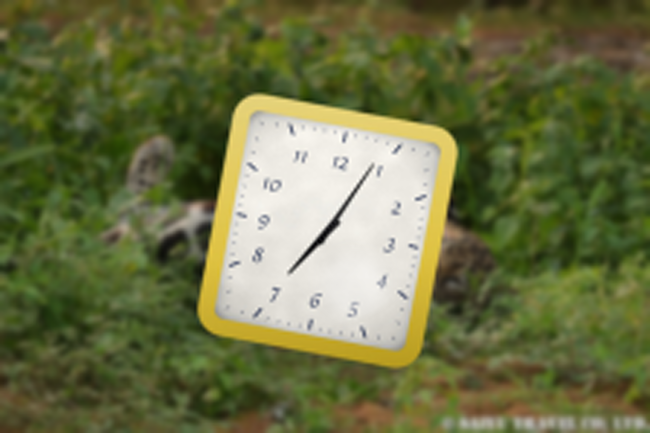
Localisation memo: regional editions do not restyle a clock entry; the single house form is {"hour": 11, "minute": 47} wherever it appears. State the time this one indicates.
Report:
{"hour": 7, "minute": 4}
